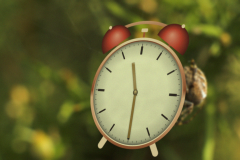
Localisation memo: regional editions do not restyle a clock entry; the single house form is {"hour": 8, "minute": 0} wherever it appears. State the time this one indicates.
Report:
{"hour": 11, "minute": 30}
